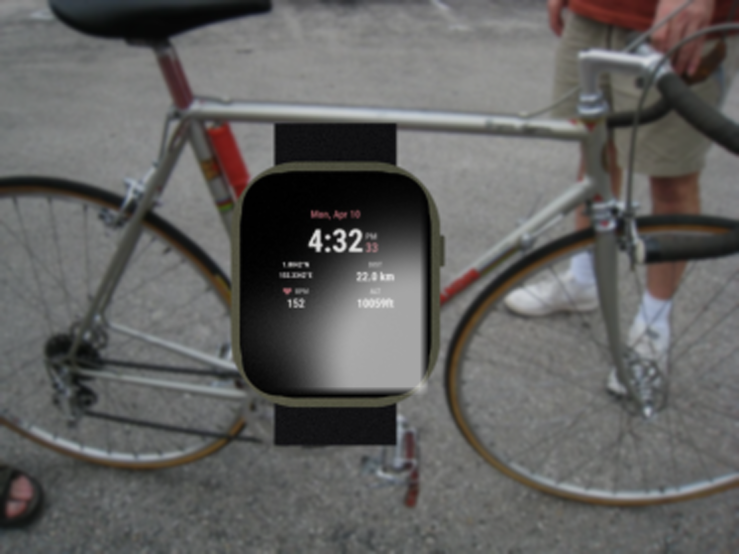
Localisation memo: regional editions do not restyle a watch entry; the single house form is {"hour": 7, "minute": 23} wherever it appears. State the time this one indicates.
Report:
{"hour": 4, "minute": 32}
